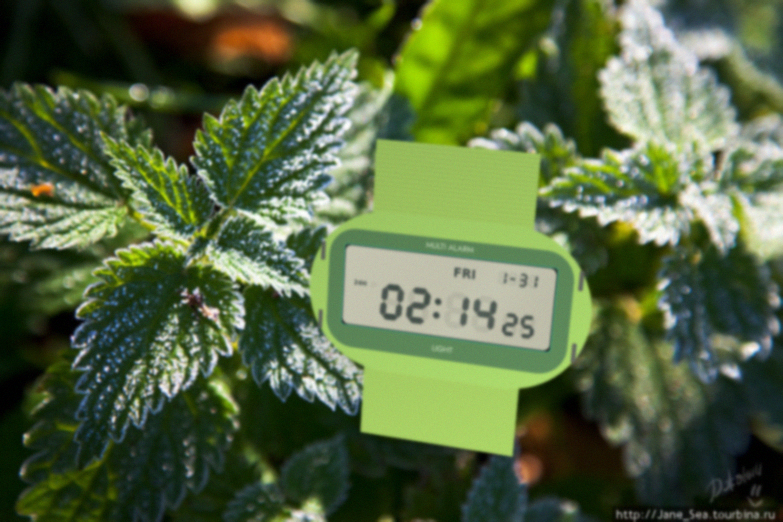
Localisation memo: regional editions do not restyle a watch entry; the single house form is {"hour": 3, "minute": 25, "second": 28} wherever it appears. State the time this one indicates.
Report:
{"hour": 2, "minute": 14, "second": 25}
